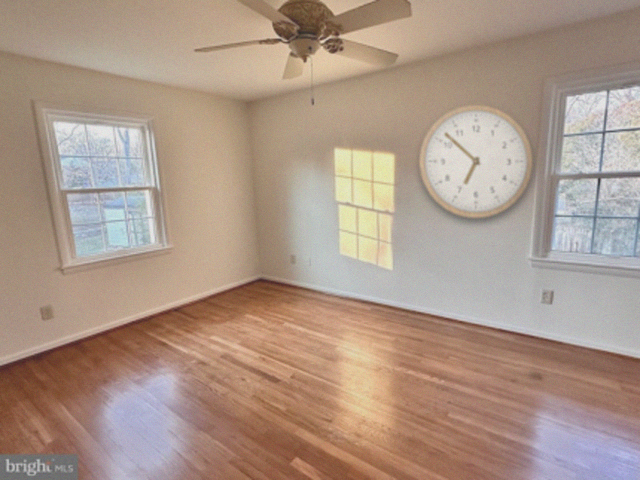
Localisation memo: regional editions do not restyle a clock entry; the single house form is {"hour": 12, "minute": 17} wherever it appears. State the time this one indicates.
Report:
{"hour": 6, "minute": 52}
